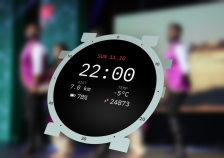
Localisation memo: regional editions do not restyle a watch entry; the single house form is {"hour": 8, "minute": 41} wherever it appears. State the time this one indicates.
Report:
{"hour": 22, "minute": 0}
